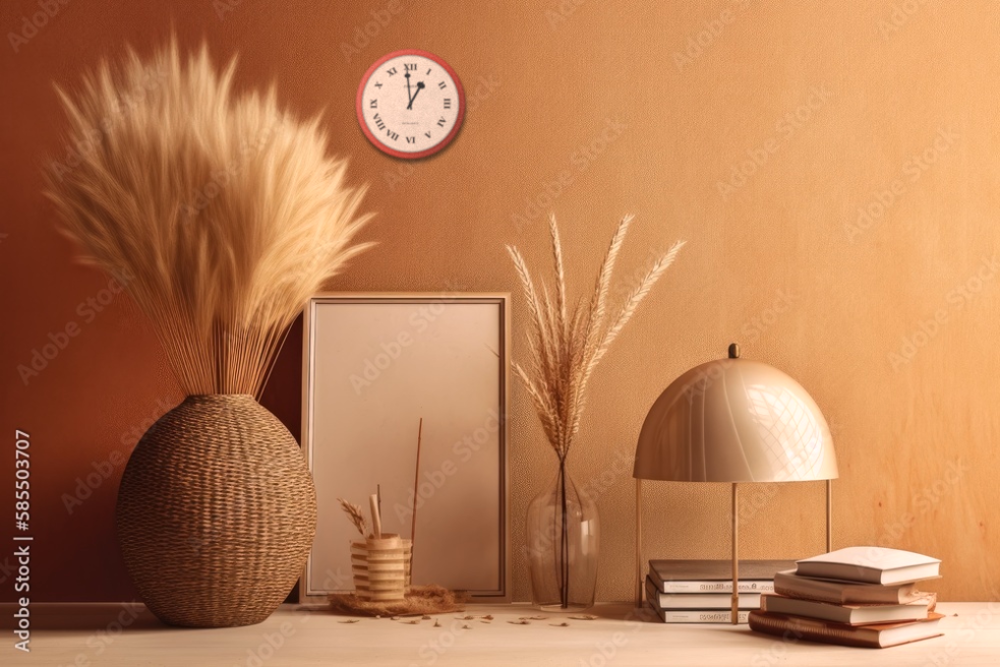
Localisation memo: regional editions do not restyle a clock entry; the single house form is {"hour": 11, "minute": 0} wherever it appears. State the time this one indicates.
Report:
{"hour": 12, "minute": 59}
